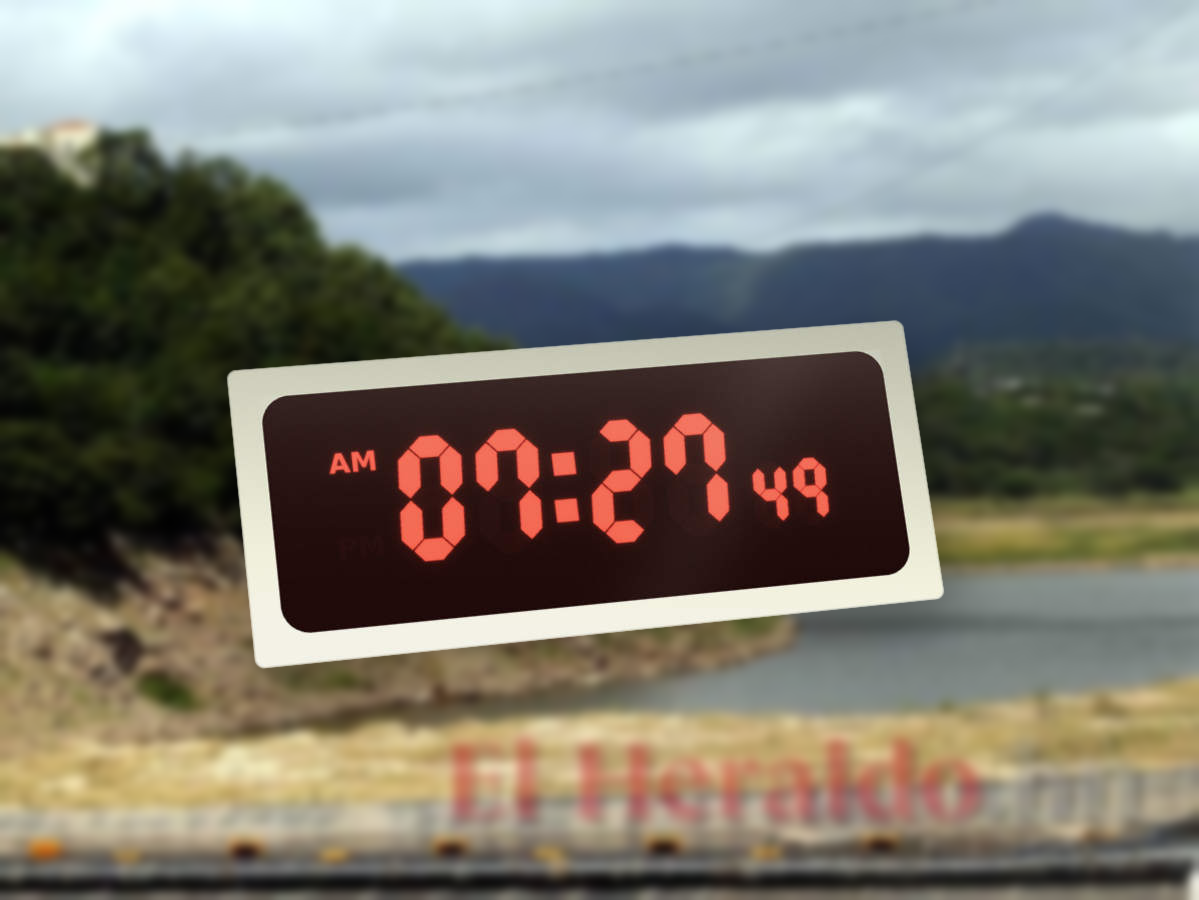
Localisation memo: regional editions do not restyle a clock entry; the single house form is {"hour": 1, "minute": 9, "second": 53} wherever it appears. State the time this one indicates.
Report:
{"hour": 7, "minute": 27, "second": 49}
